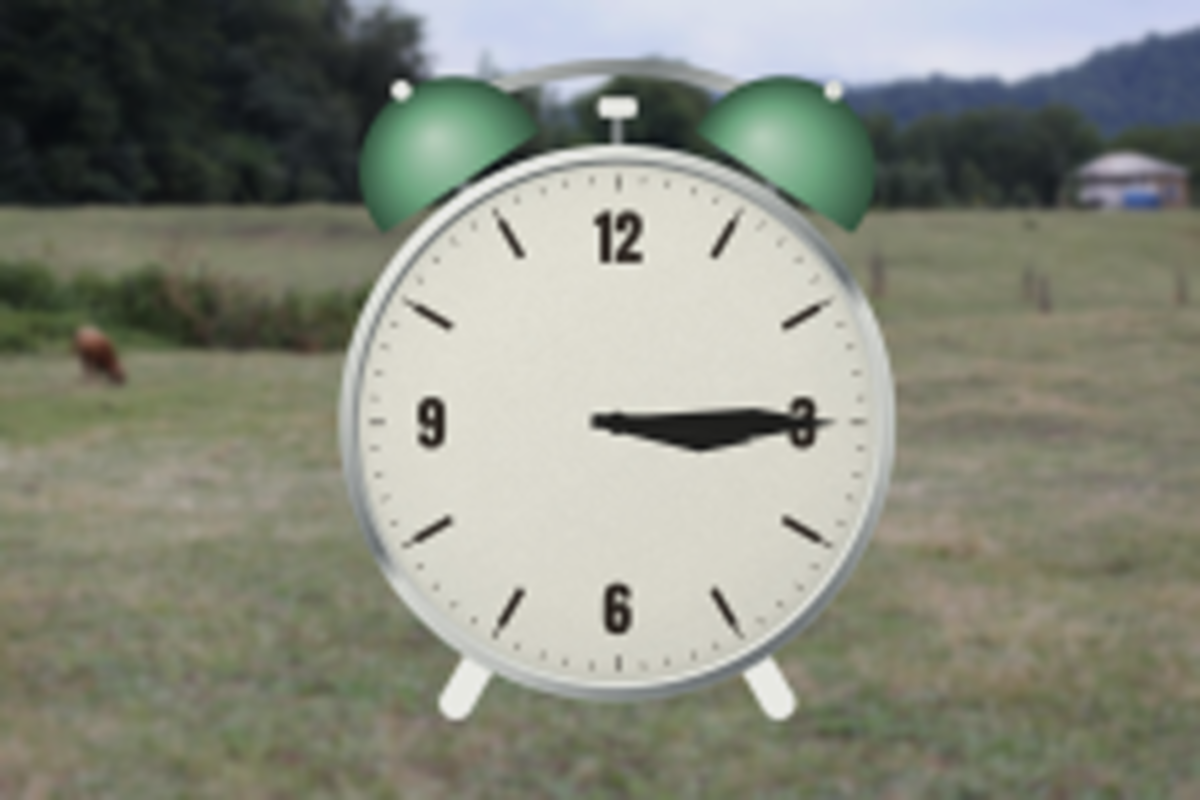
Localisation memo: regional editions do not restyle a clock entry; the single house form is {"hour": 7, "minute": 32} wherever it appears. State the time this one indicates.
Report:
{"hour": 3, "minute": 15}
